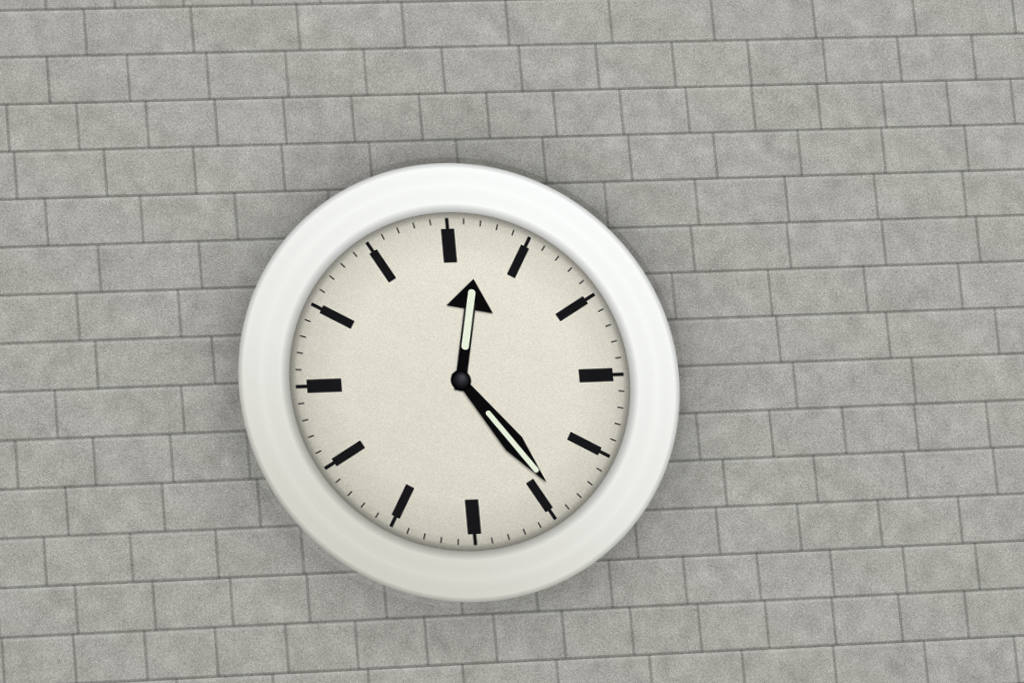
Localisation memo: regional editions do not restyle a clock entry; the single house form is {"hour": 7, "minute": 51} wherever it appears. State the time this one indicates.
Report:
{"hour": 12, "minute": 24}
